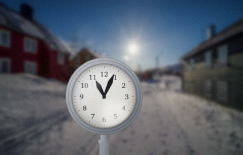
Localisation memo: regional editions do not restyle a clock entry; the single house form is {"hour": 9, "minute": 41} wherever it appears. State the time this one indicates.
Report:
{"hour": 11, "minute": 4}
